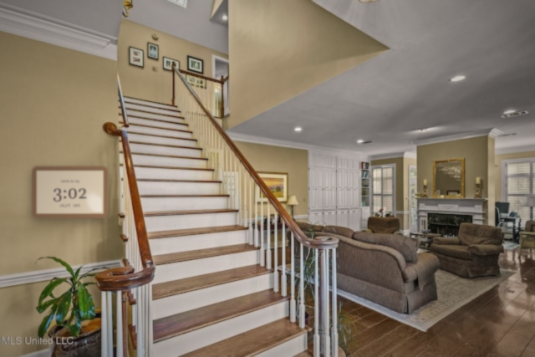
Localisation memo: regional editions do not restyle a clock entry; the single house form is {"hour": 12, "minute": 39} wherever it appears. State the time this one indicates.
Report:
{"hour": 3, "minute": 2}
